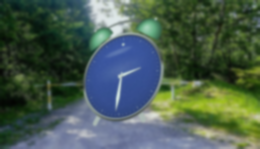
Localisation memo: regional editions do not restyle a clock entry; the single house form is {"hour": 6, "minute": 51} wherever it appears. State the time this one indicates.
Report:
{"hour": 2, "minute": 31}
